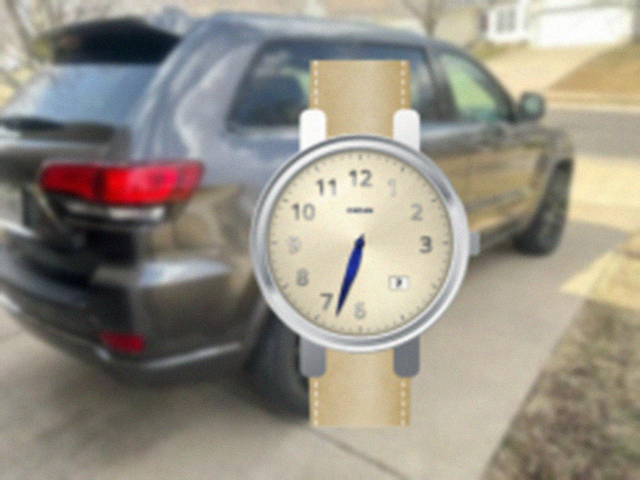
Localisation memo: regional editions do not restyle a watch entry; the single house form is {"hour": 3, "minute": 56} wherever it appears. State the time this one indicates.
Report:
{"hour": 6, "minute": 33}
